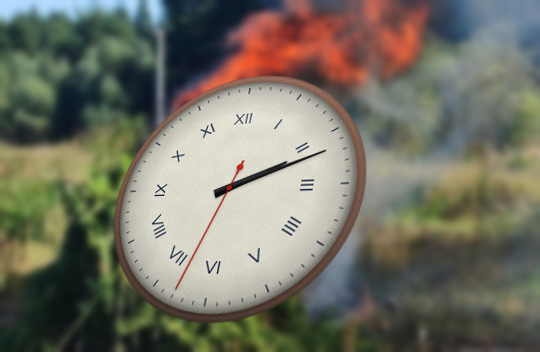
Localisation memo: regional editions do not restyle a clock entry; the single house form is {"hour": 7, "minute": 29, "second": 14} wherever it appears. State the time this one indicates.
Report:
{"hour": 2, "minute": 11, "second": 33}
